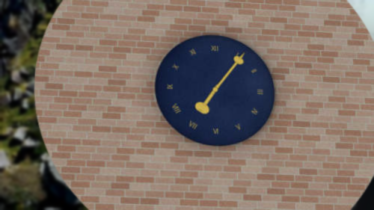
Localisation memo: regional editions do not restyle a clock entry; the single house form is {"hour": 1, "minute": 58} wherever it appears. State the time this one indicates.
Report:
{"hour": 7, "minute": 6}
